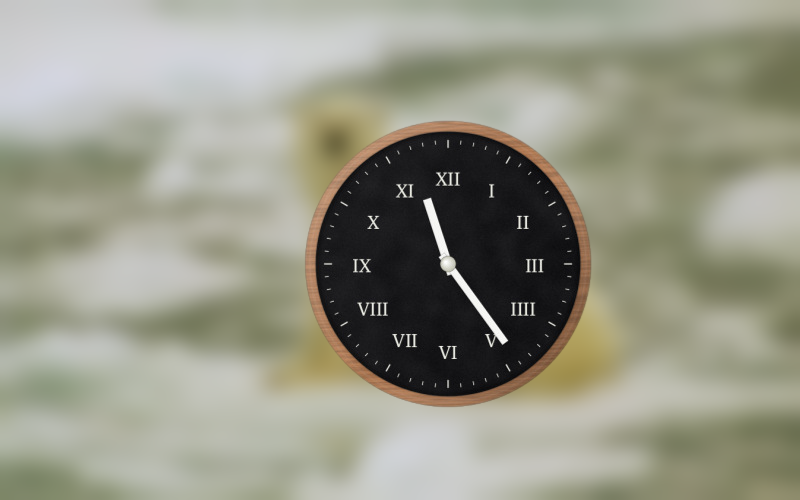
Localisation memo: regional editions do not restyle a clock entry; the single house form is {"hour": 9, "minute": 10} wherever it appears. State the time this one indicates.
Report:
{"hour": 11, "minute": 24}
